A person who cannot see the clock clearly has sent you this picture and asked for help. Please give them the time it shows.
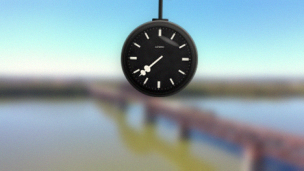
7:38
